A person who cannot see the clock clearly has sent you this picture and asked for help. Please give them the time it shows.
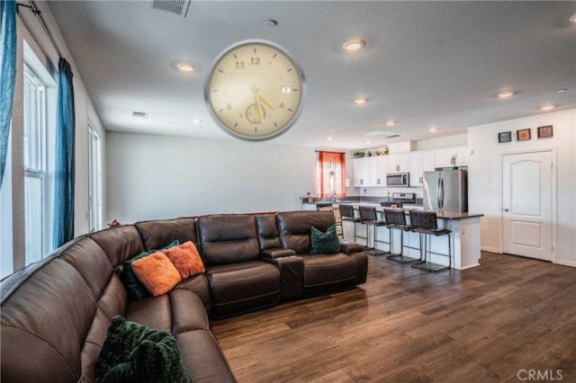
4:28
